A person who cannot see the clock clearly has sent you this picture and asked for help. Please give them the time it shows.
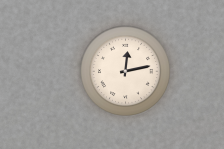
12:13
